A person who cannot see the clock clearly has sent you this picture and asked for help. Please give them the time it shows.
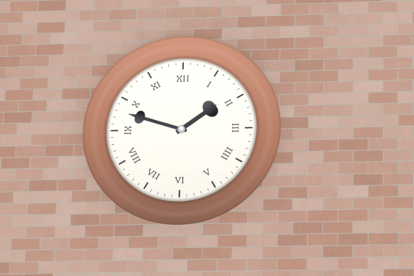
1:48
